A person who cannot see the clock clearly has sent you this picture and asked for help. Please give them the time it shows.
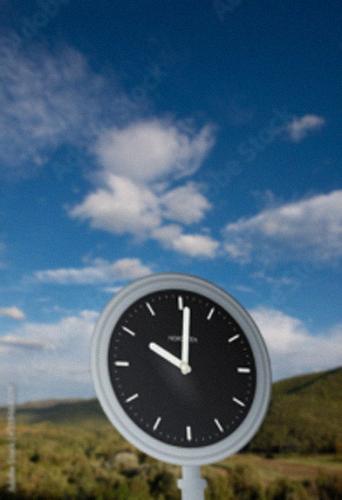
10:01
